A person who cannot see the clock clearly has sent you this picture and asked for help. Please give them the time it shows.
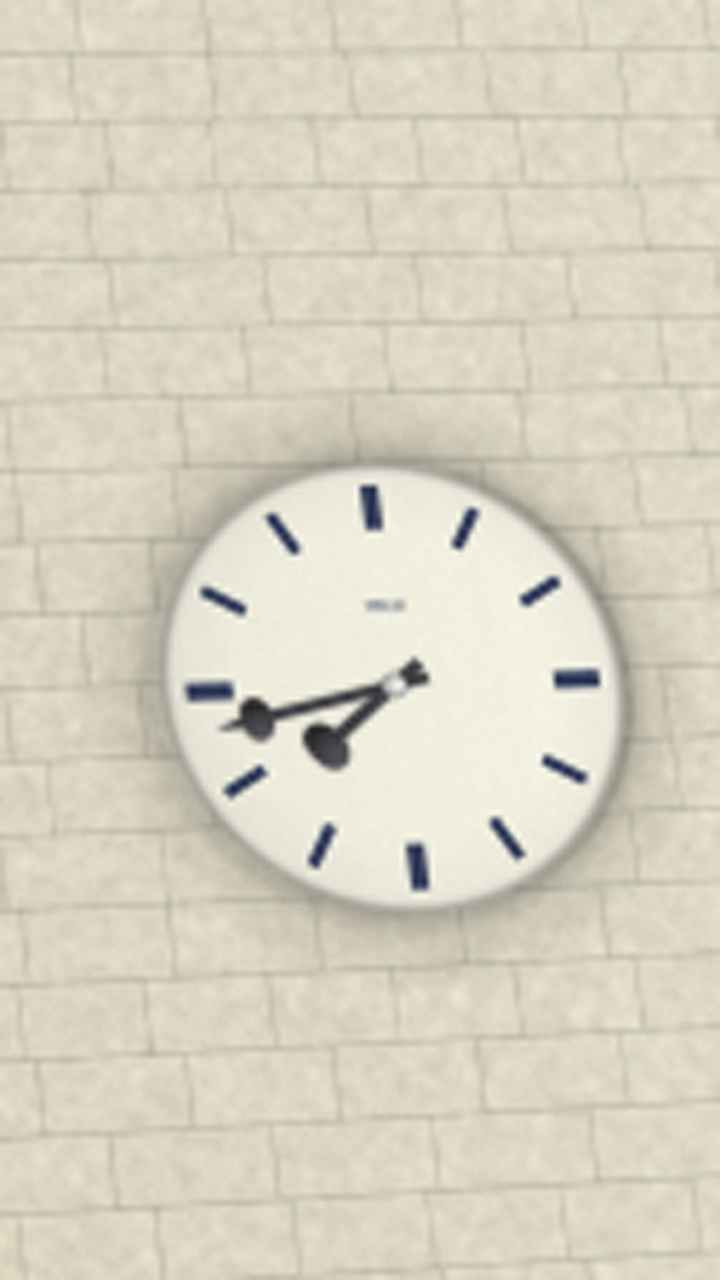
7:43
